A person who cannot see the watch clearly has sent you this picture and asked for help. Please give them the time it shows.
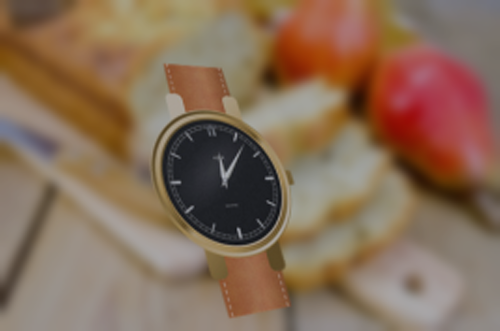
12:07
